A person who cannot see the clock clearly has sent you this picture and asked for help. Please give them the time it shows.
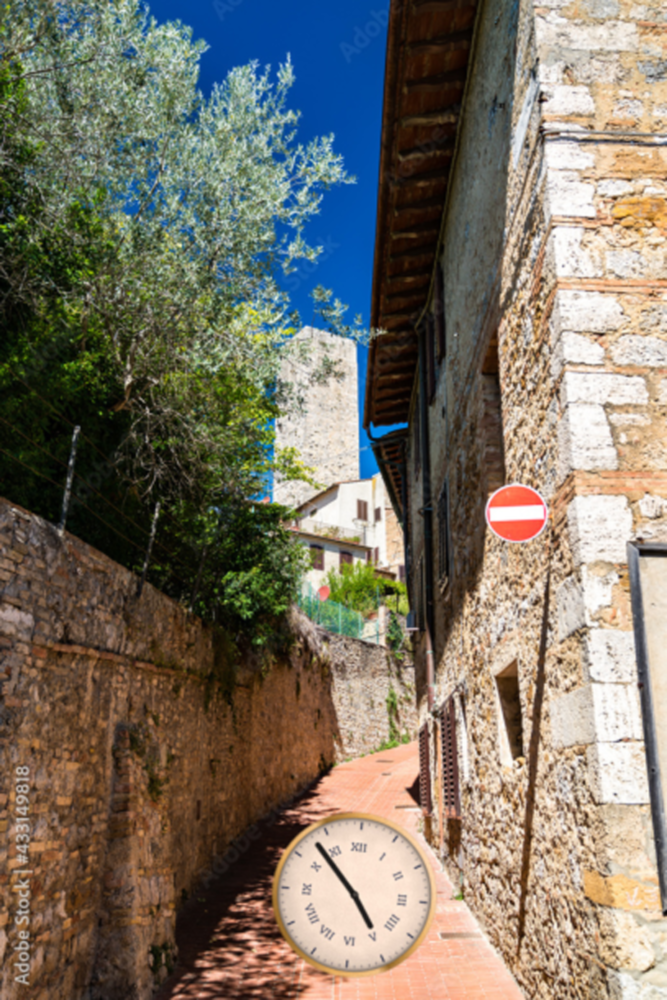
4:53
